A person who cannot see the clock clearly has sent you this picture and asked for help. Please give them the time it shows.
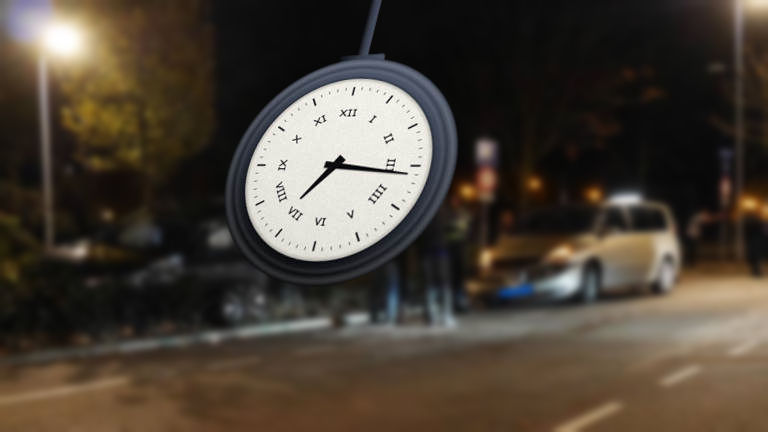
7:16
